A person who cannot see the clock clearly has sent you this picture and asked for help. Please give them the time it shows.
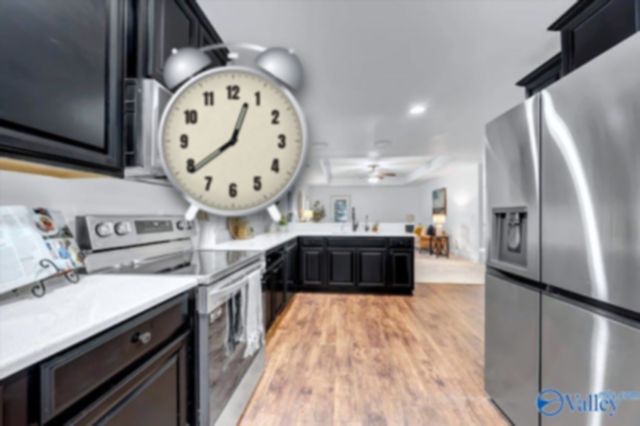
12:39
